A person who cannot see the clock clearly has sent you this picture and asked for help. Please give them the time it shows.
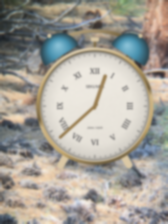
12:38
